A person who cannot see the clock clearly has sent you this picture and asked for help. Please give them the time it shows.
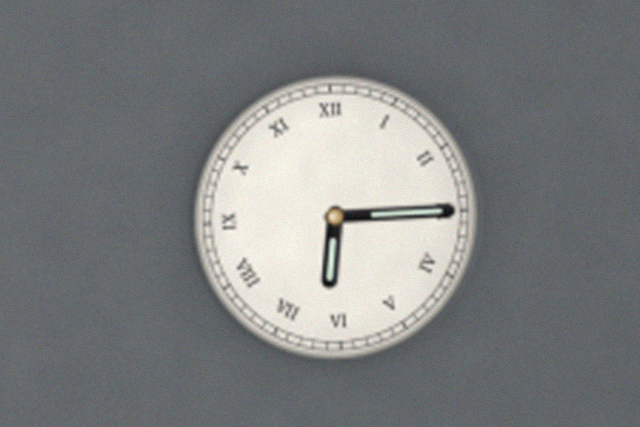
6:15
